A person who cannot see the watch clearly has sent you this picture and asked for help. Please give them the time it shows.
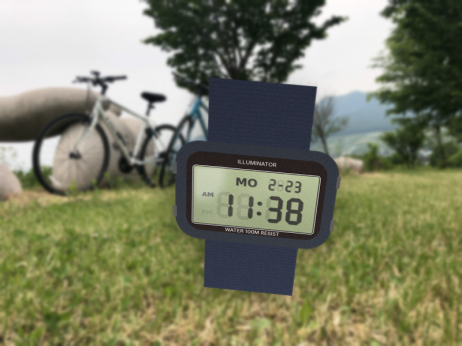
11:38
